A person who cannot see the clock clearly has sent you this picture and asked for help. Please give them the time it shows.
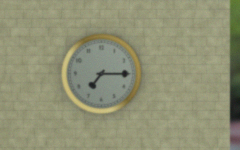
7:15
